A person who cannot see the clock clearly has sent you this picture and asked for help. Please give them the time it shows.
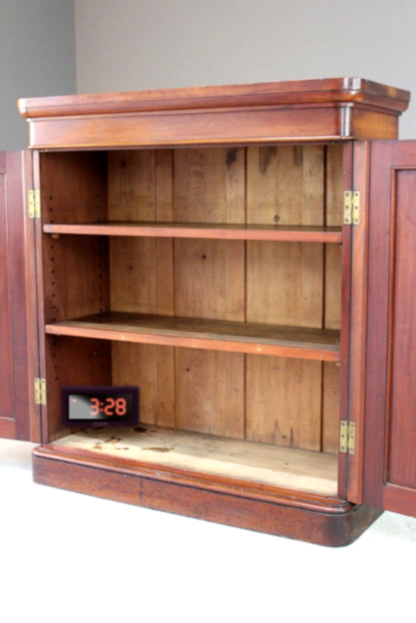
3:28
